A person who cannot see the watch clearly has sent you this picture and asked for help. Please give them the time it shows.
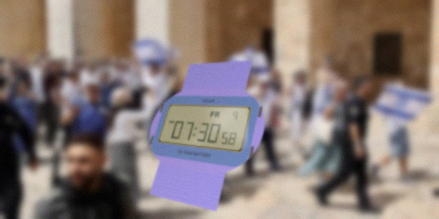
7:30:58
